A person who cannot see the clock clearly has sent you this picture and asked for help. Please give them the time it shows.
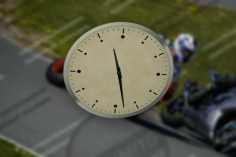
11:28
